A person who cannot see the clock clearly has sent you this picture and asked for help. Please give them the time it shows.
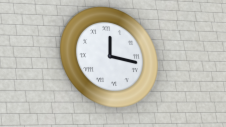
12:17
